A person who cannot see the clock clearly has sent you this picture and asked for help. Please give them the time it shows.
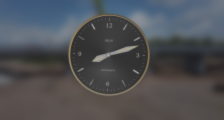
8:12
